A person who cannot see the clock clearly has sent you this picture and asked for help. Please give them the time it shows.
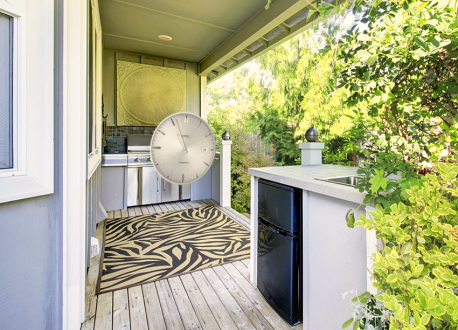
10:56
